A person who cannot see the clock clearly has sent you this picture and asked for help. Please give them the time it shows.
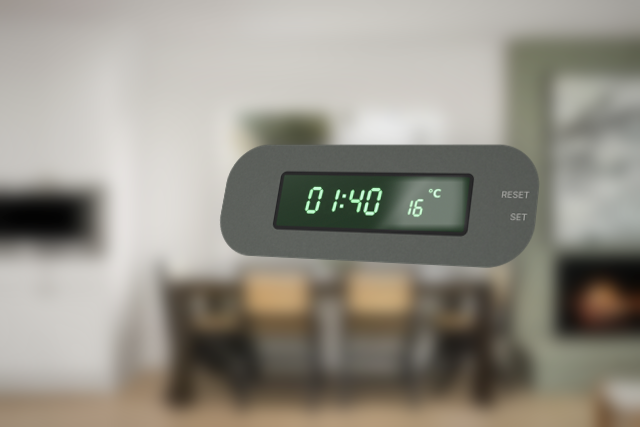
1:40
